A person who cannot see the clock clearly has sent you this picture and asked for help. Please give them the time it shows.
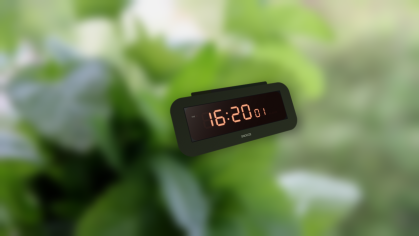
16:20:01
